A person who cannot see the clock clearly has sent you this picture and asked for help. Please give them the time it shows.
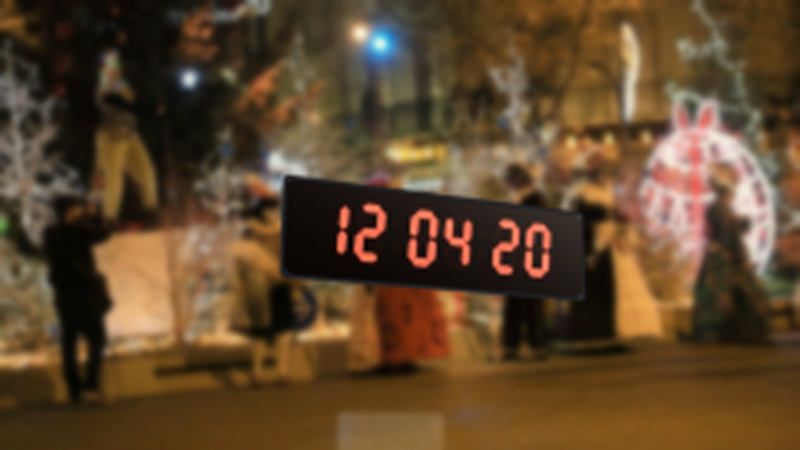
12:04:20
